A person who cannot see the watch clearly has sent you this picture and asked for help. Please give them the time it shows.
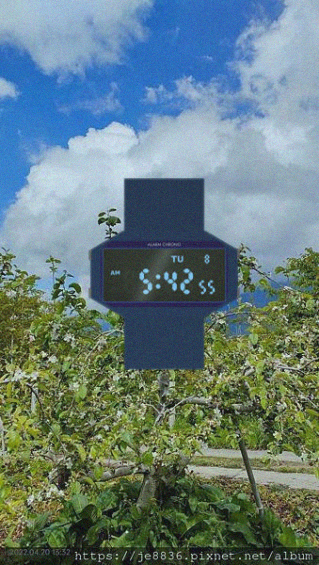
5:42:55
